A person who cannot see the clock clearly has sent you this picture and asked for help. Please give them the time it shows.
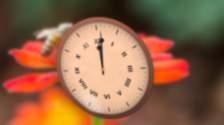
12:01
